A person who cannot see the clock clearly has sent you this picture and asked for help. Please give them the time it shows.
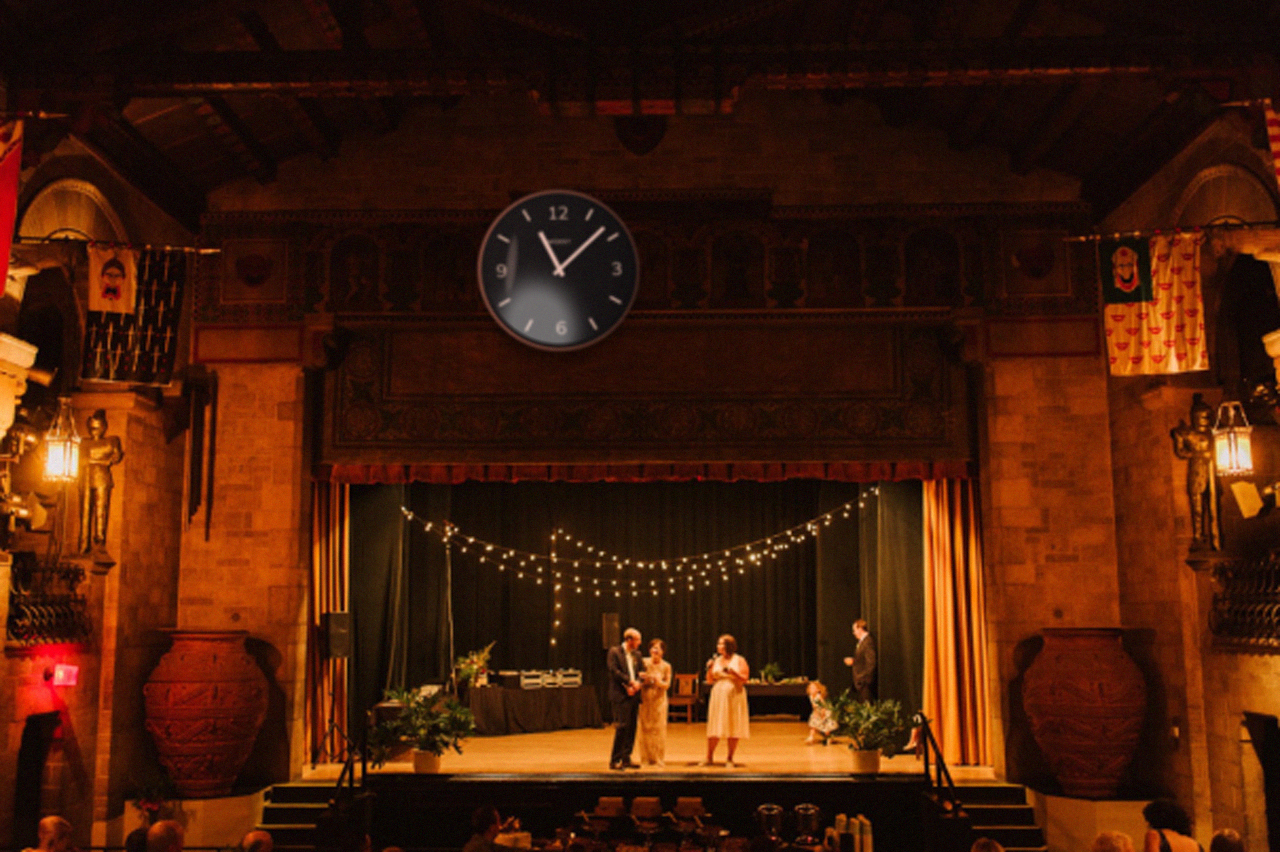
11:08
